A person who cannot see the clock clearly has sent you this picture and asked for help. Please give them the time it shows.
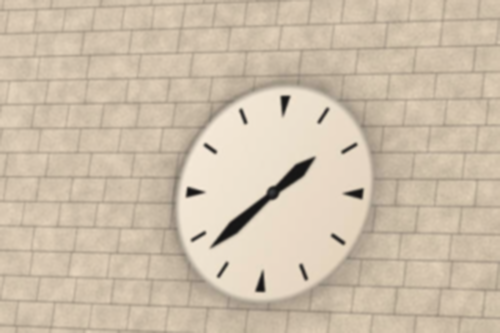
1:38
